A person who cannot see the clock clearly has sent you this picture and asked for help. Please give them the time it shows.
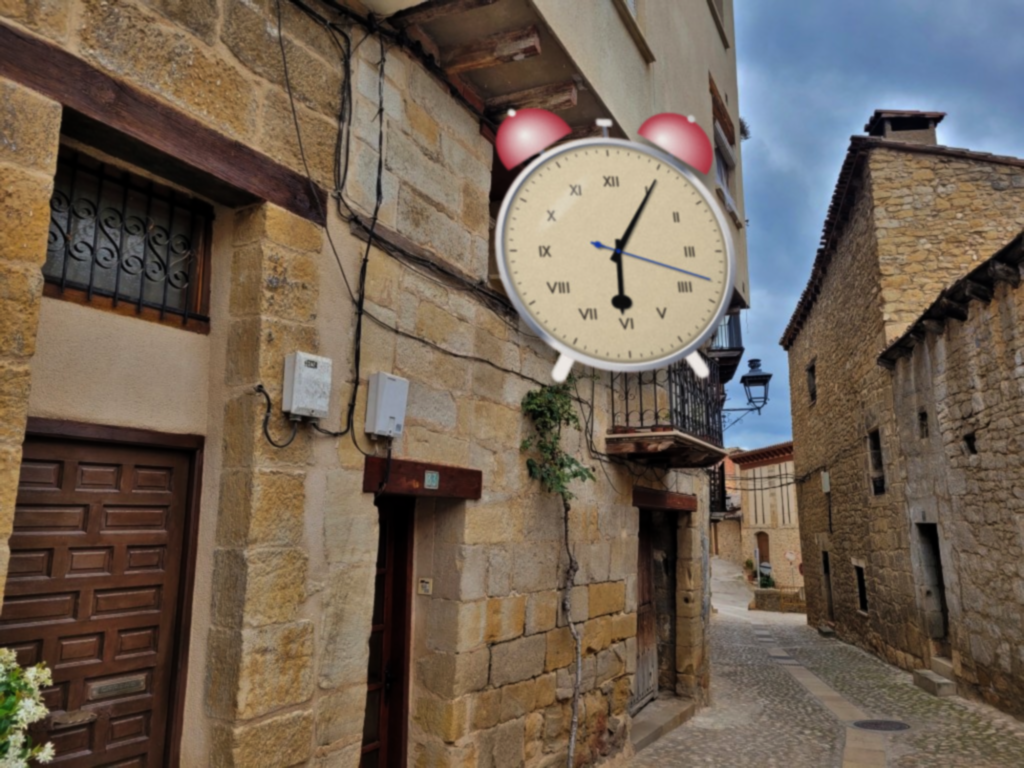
6:05:18
